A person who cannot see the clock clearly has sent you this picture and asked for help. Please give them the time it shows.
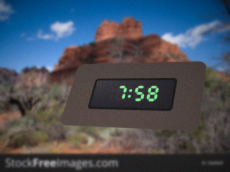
7:58
